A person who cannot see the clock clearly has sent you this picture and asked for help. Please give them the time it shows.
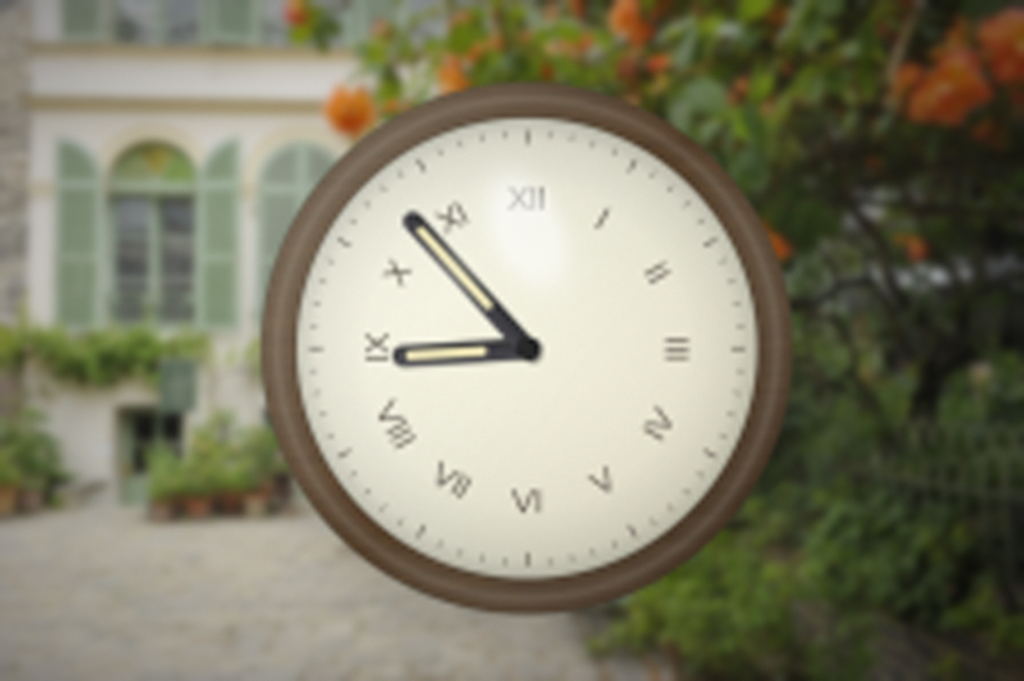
8:53
